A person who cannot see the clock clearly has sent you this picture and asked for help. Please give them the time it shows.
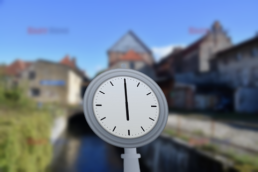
6:00
